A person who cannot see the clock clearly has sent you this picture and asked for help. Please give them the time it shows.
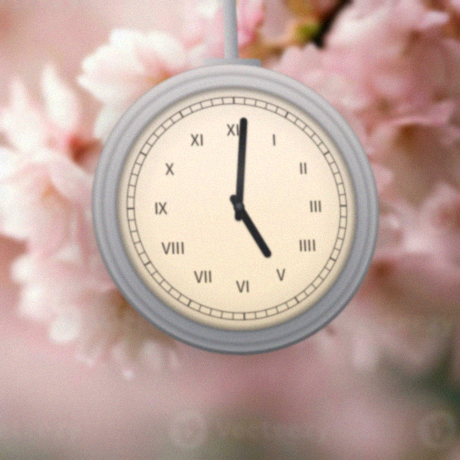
5:01
